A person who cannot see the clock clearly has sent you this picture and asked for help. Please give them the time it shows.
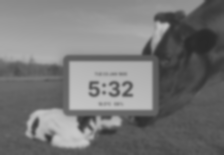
5:32
